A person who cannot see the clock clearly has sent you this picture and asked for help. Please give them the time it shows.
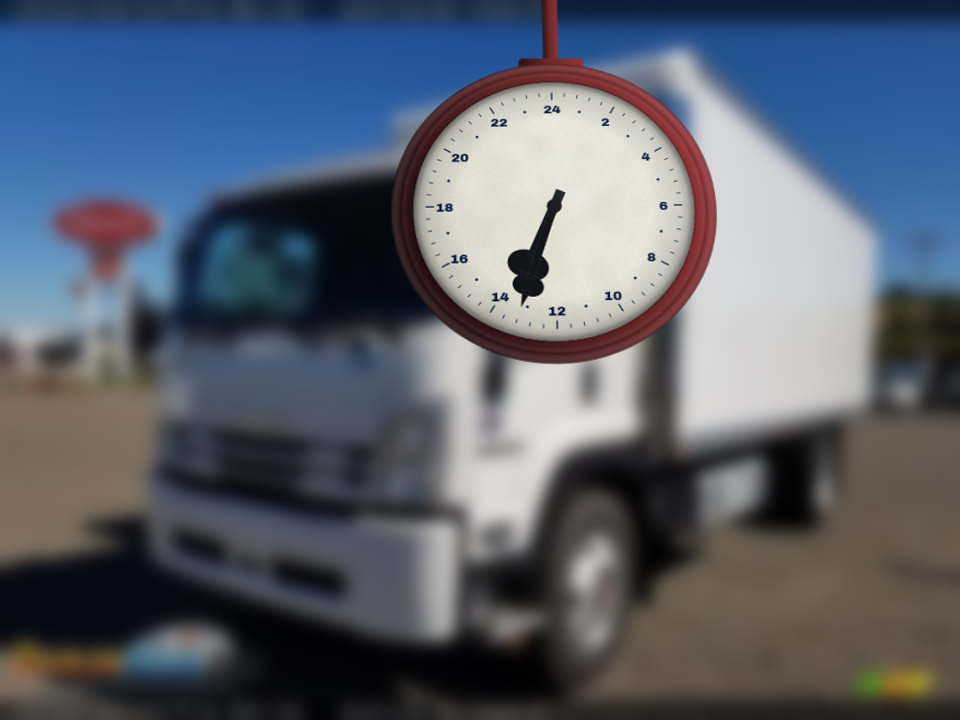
13:33
